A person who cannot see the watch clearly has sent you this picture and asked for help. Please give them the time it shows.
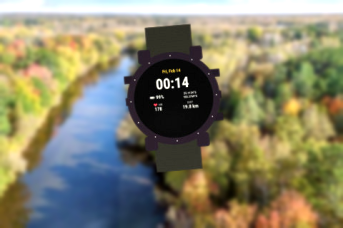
0:14
